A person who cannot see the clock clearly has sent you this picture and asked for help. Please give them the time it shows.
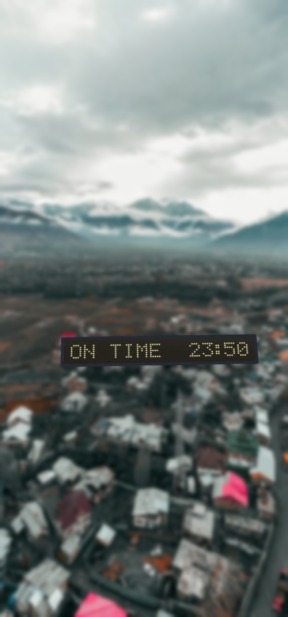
23:50
